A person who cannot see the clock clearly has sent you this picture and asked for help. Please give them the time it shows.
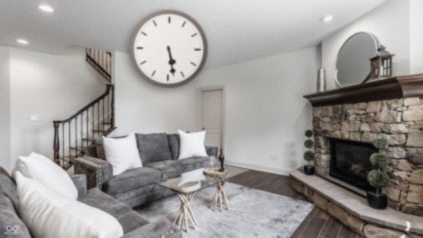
5:28
